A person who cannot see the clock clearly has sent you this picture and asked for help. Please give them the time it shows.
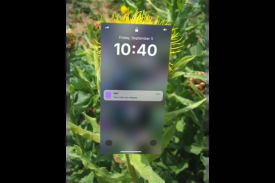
10:40
